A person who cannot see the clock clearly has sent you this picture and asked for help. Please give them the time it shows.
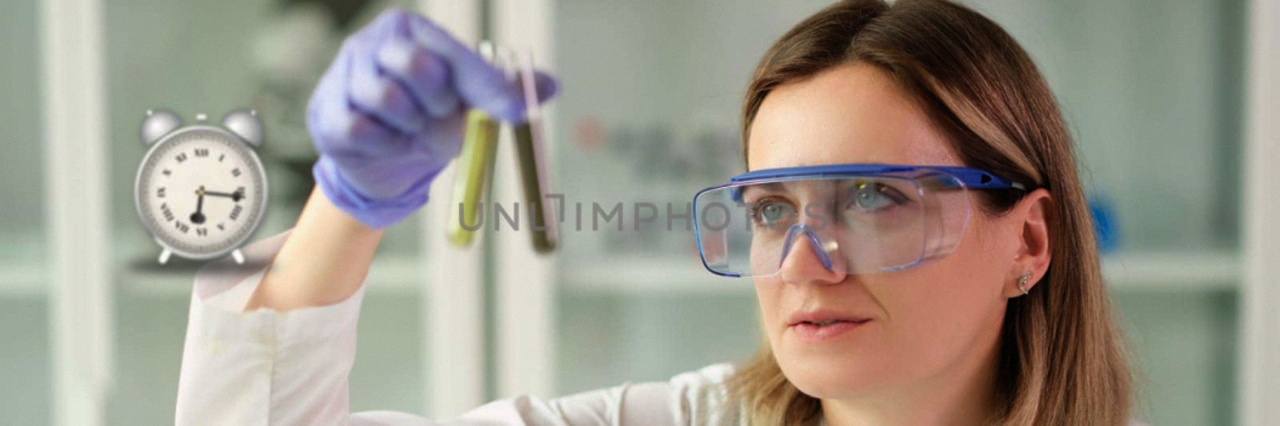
6:16
